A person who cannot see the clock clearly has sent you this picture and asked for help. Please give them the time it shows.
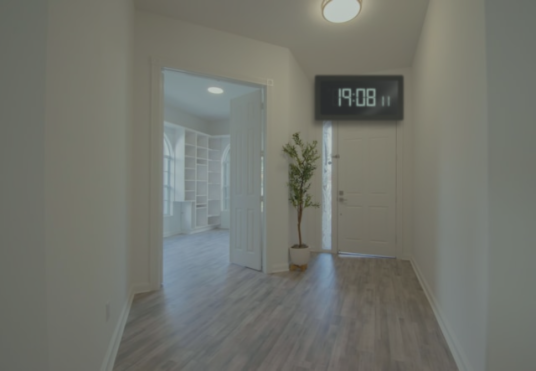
19:08
